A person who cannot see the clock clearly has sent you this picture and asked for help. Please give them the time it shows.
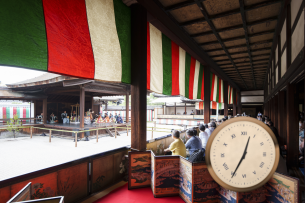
12:35
